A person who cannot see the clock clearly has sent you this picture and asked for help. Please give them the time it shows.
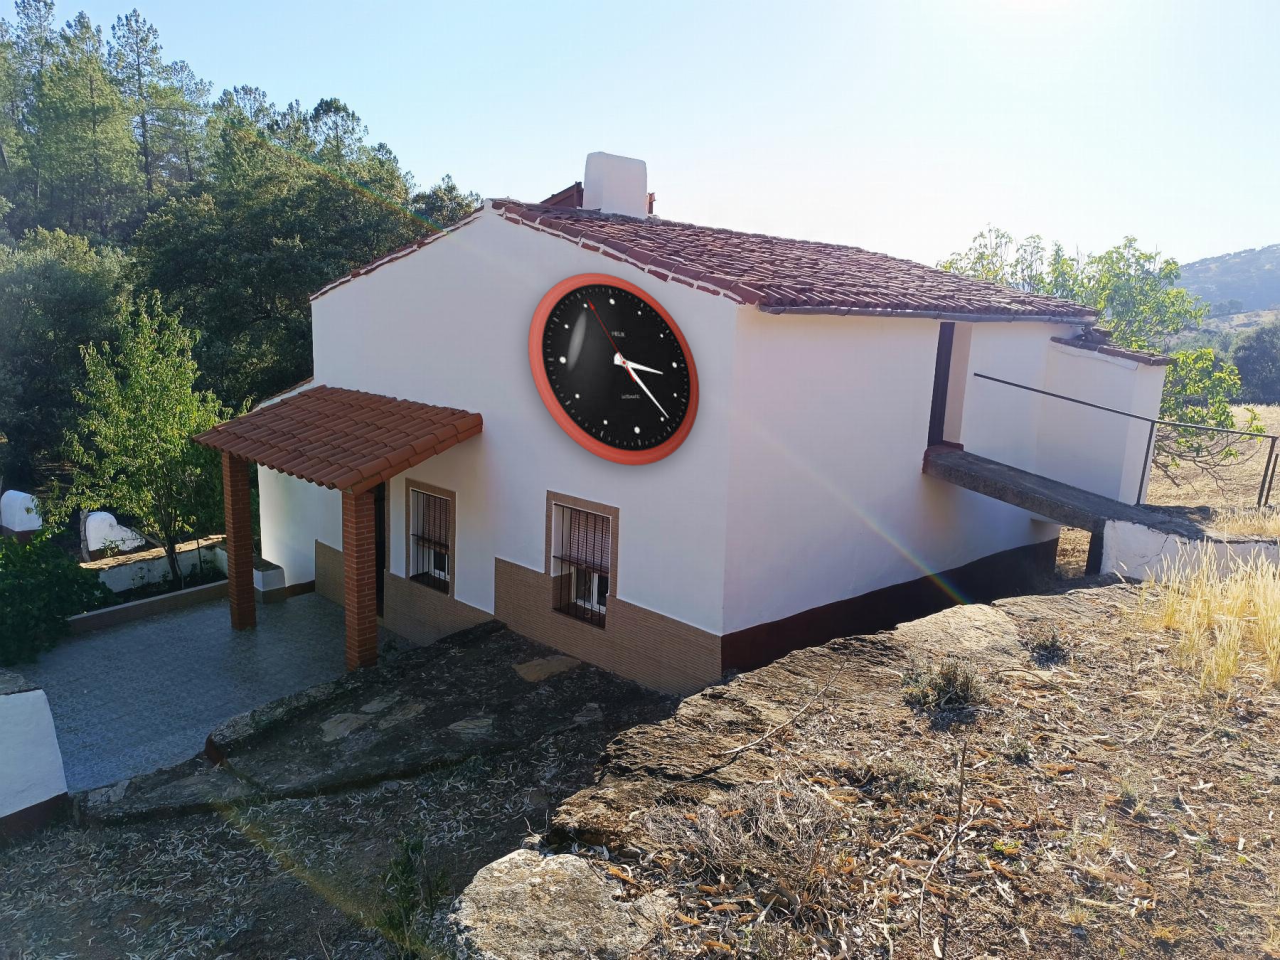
3:23:56
